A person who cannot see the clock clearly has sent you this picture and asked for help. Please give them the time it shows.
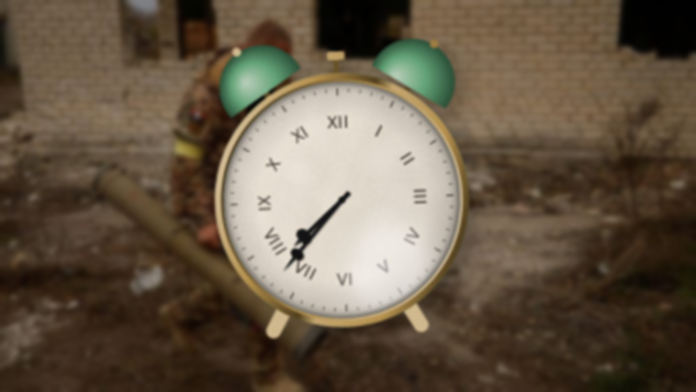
7:37
